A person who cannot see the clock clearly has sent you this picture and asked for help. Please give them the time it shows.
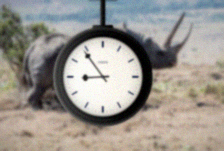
8:54
